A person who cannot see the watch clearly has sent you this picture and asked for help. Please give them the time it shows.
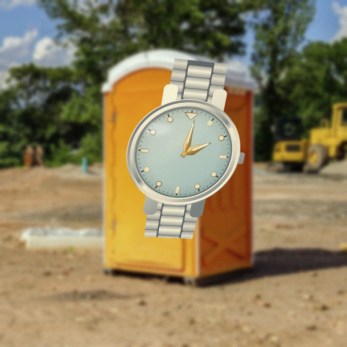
2:01
